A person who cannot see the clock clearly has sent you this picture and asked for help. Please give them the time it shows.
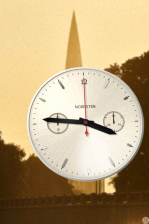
3:46
